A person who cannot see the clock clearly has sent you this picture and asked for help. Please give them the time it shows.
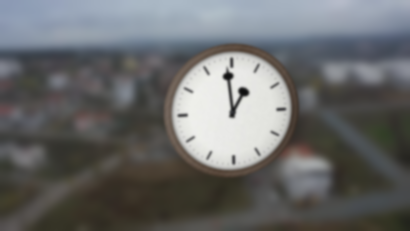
12:59
